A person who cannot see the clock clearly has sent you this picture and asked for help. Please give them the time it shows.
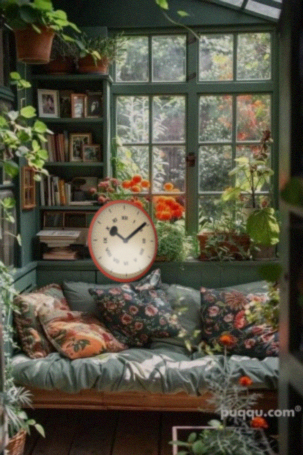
10:09
